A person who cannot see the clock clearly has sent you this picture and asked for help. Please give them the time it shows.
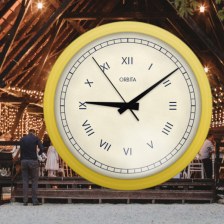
9:08:54
